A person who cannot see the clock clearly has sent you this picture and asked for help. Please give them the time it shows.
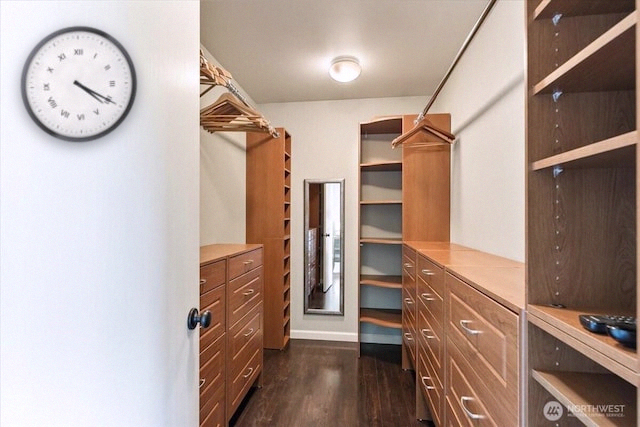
4:20
